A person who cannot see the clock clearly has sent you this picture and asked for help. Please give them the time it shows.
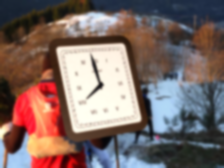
7:59
